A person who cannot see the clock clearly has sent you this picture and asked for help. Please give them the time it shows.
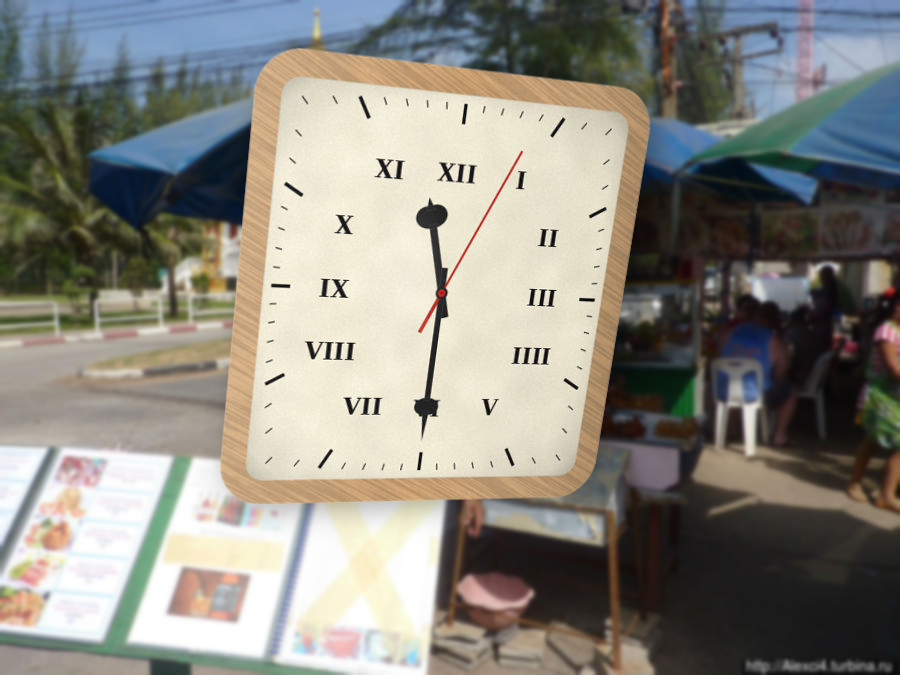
11:30:04
